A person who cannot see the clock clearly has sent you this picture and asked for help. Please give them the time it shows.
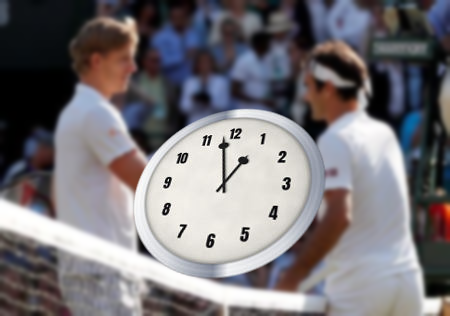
12:58
